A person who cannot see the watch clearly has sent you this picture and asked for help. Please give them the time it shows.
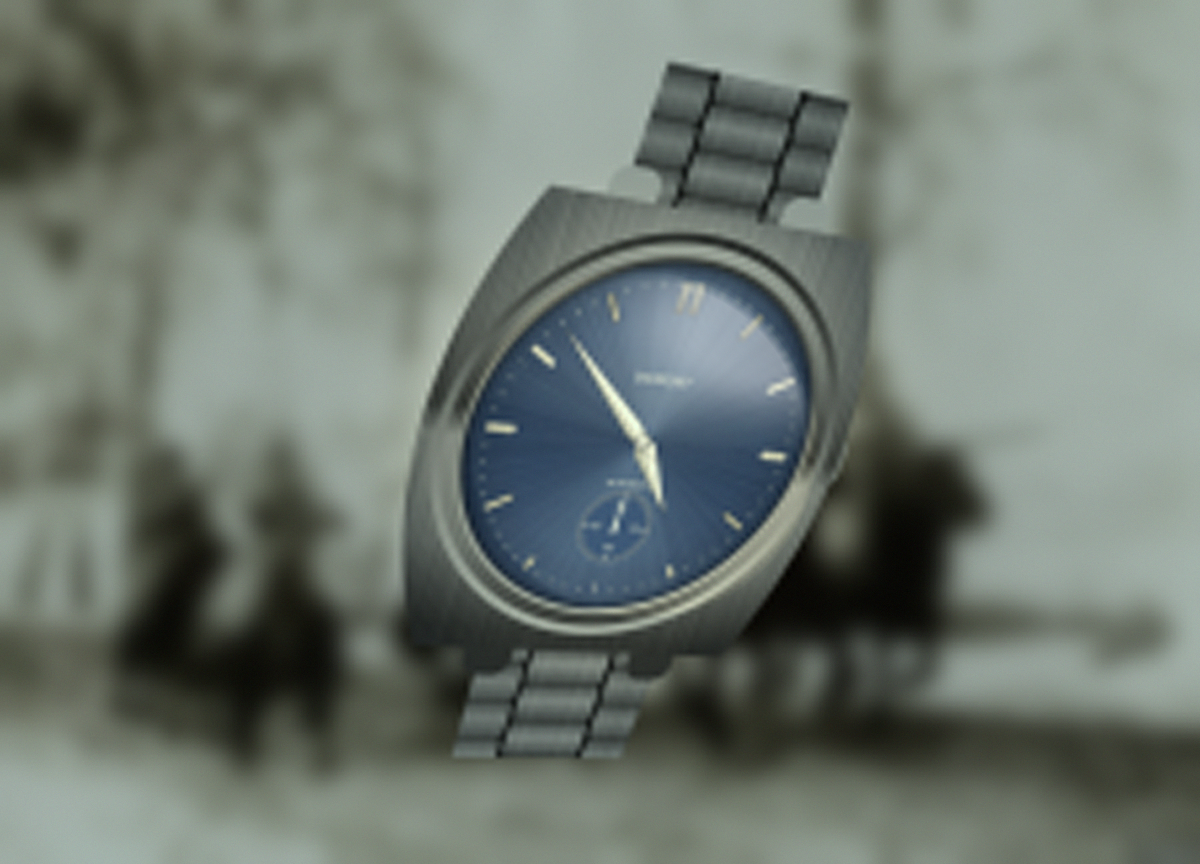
4:52
